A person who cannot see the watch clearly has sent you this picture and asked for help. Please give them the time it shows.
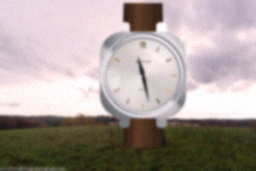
11:28
